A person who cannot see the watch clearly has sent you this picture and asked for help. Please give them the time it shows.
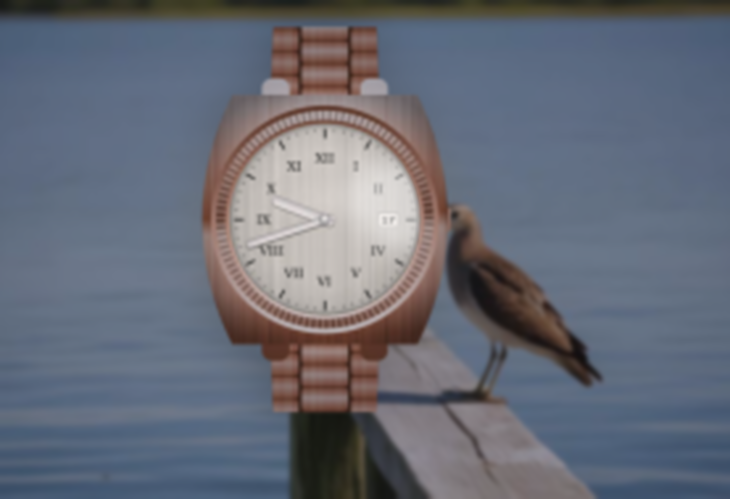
9:42
